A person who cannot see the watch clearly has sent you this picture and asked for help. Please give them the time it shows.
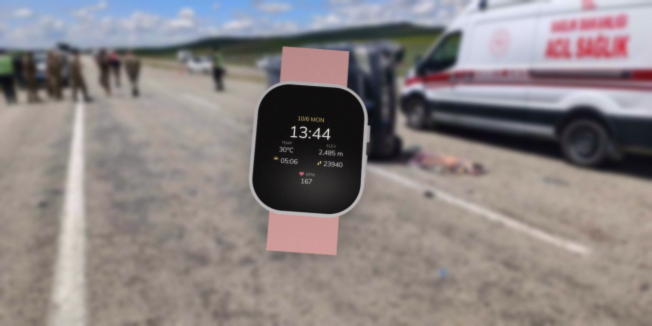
13:44
